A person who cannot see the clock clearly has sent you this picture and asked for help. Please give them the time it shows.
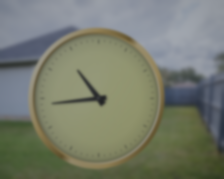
10:44
